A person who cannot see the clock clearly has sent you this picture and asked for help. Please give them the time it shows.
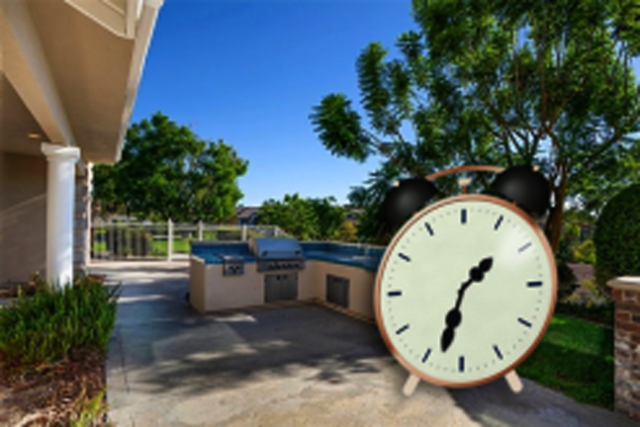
1:33
